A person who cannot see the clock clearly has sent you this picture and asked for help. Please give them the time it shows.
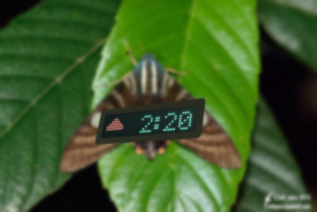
2:20
